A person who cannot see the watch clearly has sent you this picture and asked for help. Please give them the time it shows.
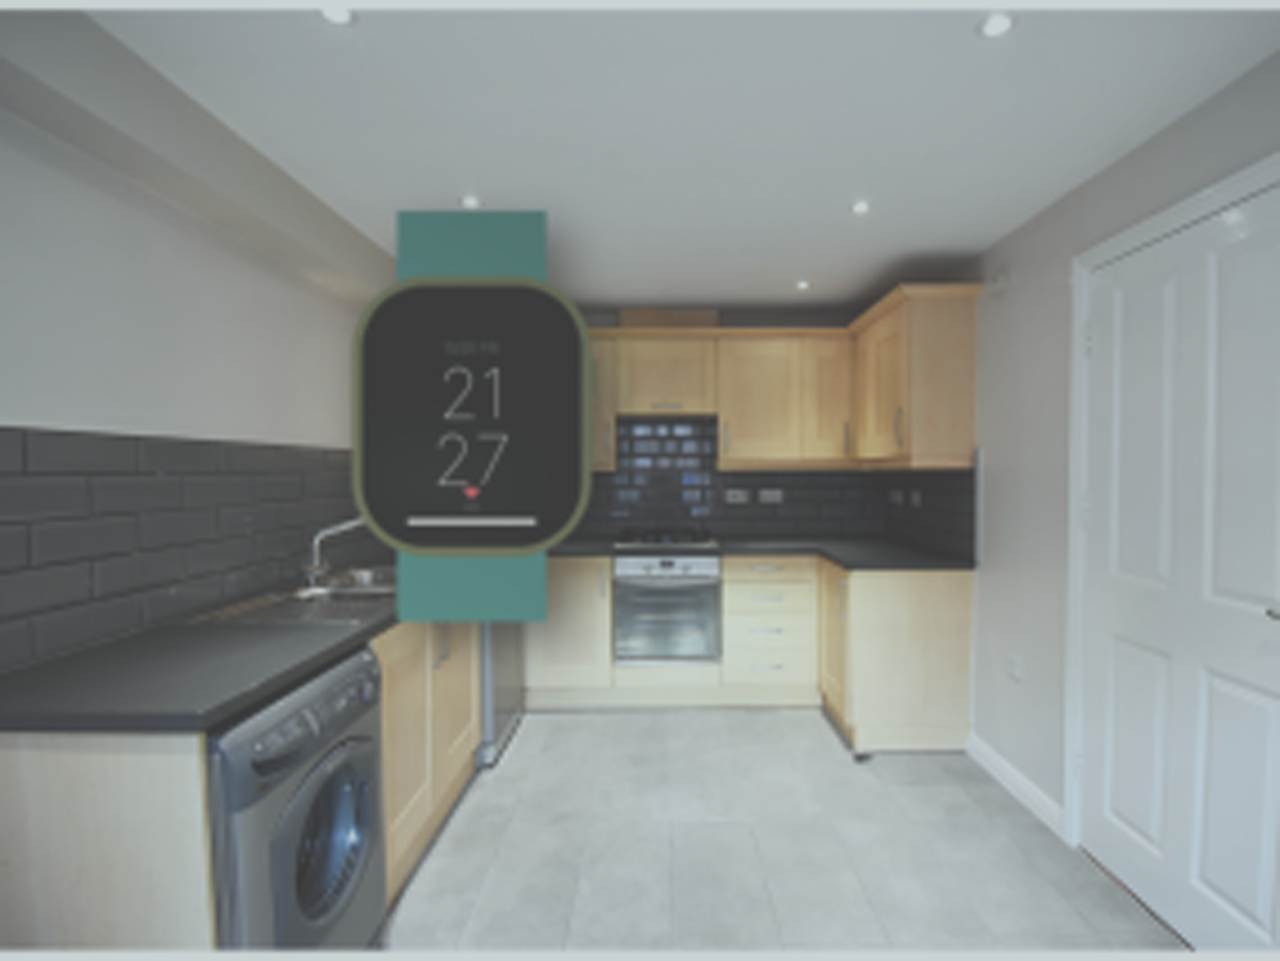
21:27
